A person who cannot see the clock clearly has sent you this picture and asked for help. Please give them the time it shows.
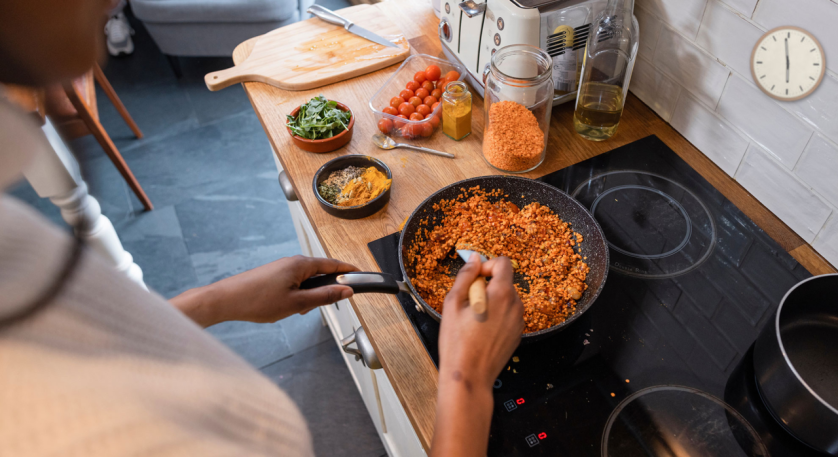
5:59
